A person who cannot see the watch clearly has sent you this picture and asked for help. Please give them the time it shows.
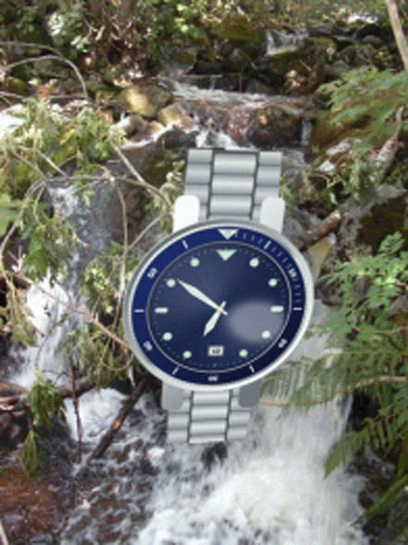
6:51
